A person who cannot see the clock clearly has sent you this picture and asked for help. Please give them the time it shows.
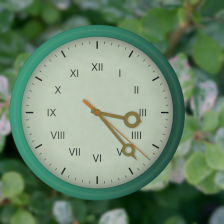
3:23:22
